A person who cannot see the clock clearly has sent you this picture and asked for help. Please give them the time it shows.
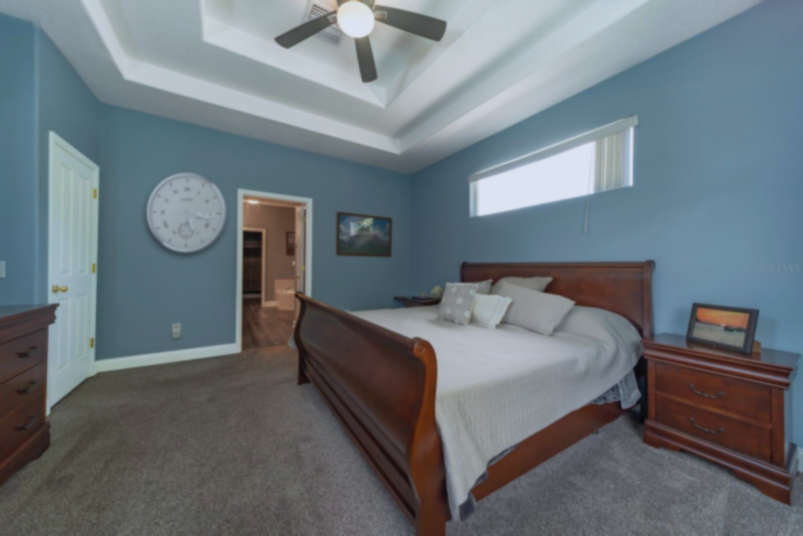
5:17
